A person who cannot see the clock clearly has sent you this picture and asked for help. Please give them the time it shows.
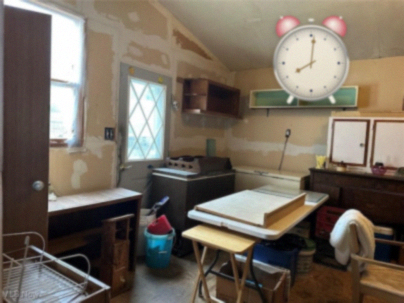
8:01
